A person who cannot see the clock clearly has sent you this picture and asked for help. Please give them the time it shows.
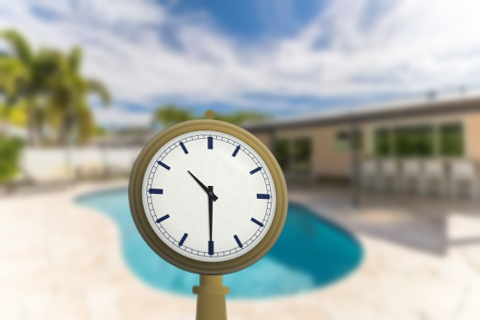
10:30
